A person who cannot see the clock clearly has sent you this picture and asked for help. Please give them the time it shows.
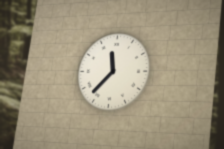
11:37
